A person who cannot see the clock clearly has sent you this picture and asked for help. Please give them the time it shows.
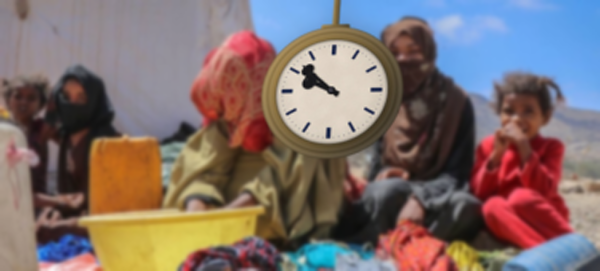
9:52
